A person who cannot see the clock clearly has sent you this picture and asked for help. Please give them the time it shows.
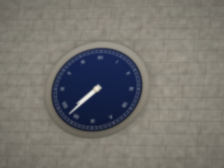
7:37
